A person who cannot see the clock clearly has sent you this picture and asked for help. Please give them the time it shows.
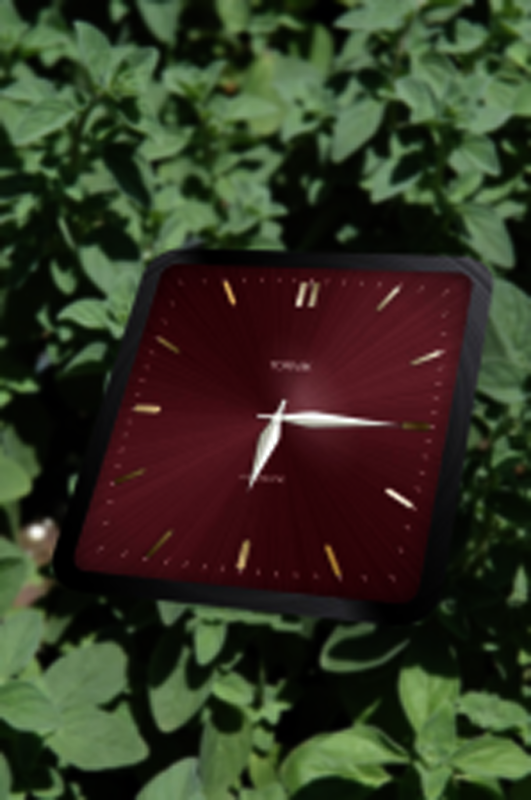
6:15
